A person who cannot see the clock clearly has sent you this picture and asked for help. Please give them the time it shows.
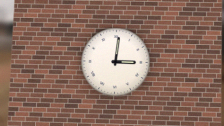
3:01
